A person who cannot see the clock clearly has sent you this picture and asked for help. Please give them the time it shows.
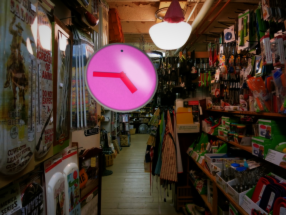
4:45
